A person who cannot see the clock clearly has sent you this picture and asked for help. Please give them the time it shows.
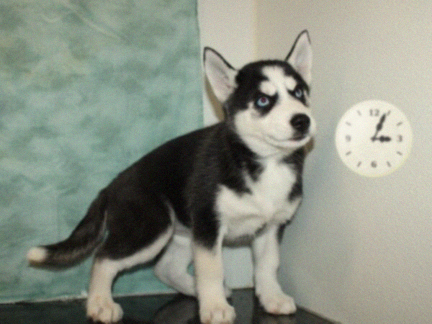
3:04
